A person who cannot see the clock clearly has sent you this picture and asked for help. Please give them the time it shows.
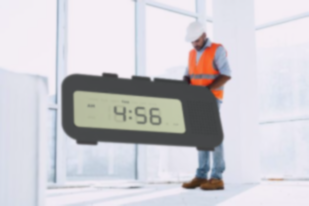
4:56
